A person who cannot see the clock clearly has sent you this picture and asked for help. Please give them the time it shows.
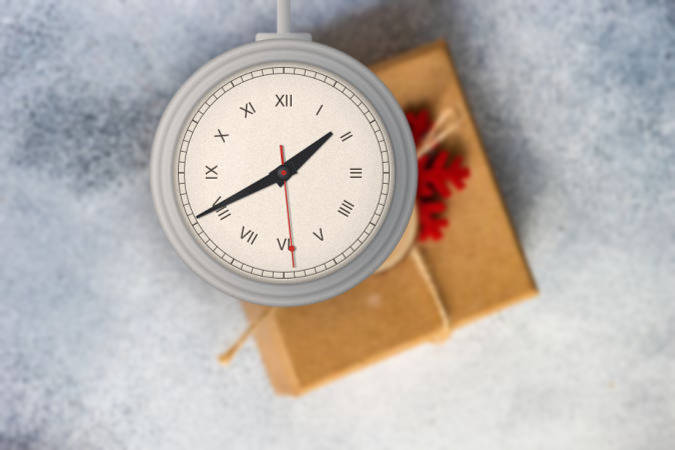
1:40:29
